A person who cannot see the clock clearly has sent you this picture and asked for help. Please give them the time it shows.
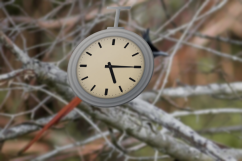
5:15
